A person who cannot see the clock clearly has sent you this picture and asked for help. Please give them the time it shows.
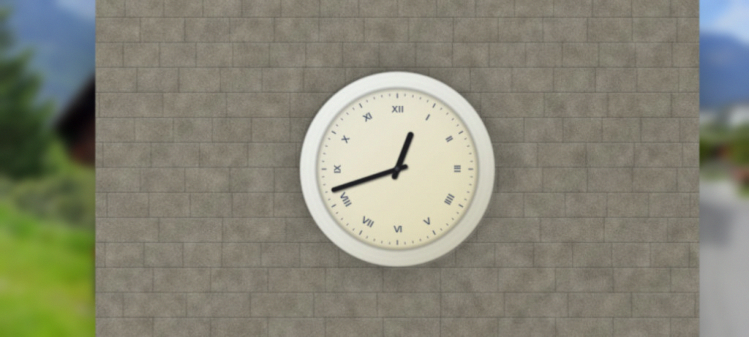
12:42
